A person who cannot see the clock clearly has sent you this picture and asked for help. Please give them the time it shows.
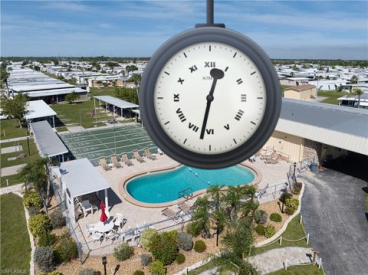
12:32
